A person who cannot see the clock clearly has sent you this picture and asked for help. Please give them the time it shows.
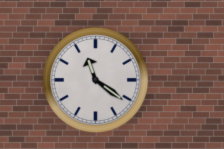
11:21
